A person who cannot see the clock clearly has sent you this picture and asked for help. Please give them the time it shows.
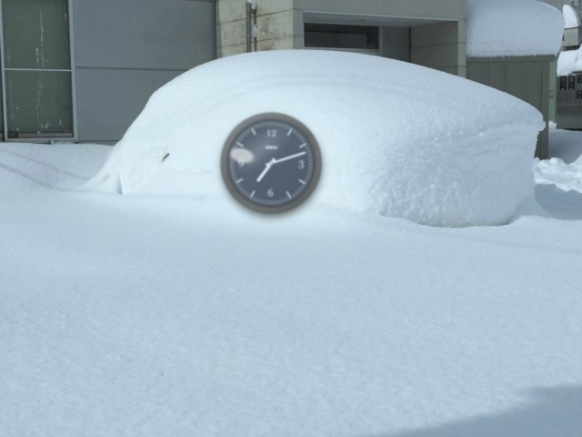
7:12
